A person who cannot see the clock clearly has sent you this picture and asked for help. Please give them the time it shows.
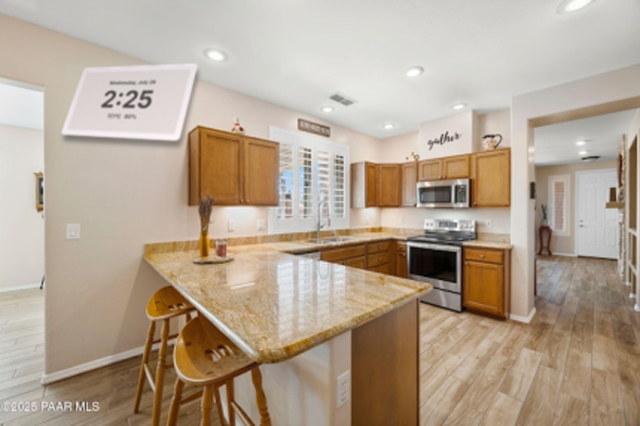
2:25
